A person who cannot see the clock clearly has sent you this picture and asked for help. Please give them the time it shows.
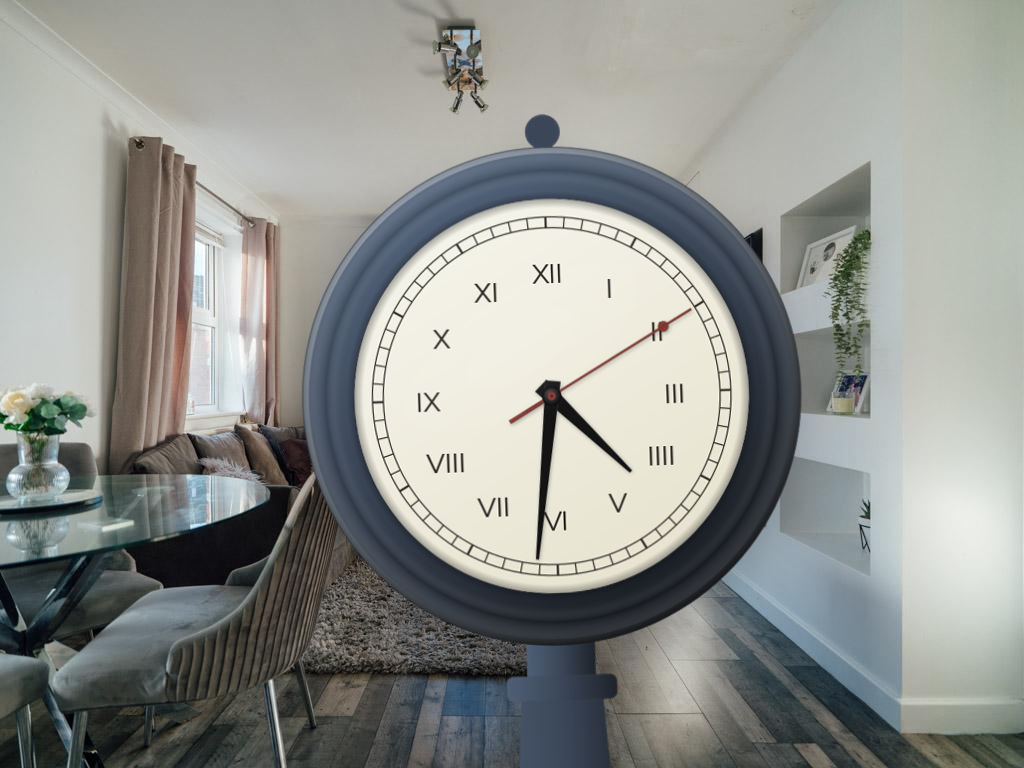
4:31:10
